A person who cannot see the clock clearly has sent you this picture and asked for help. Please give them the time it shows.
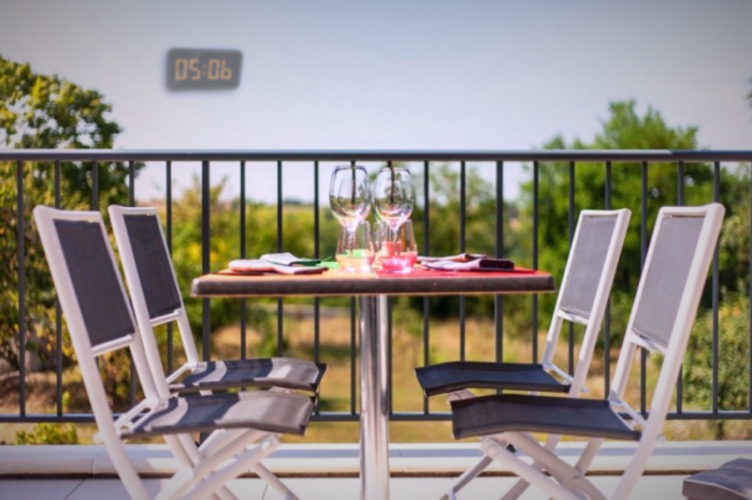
5:06
